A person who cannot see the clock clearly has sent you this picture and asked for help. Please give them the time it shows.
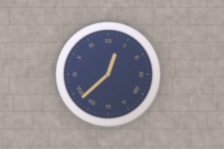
12:38
